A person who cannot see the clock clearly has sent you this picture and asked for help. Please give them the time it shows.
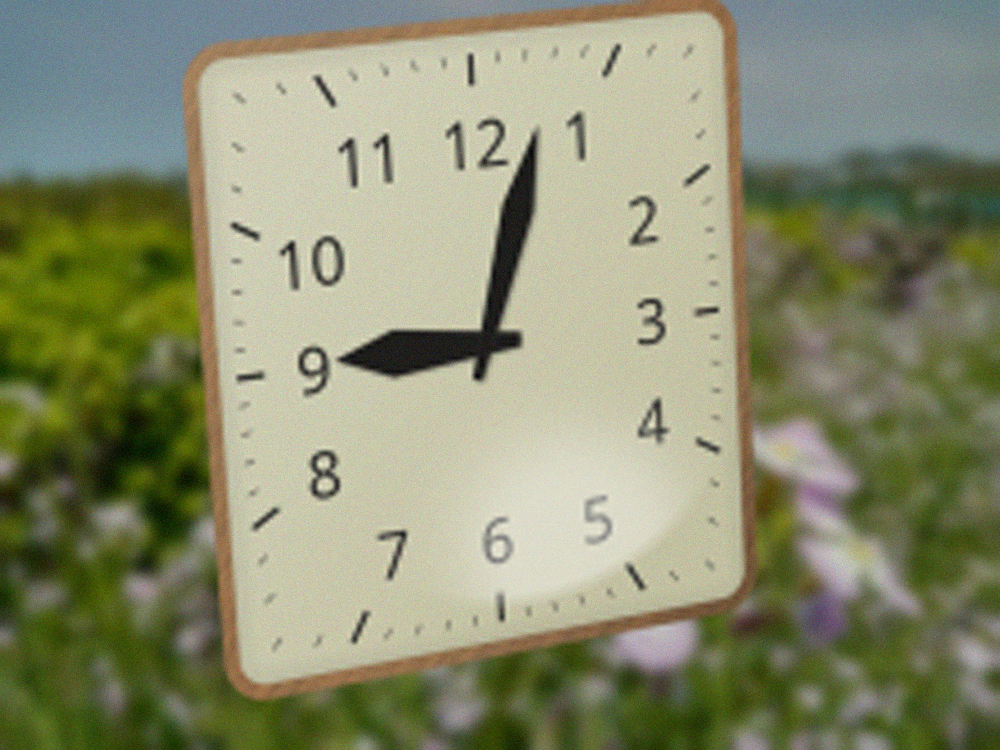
9:03
